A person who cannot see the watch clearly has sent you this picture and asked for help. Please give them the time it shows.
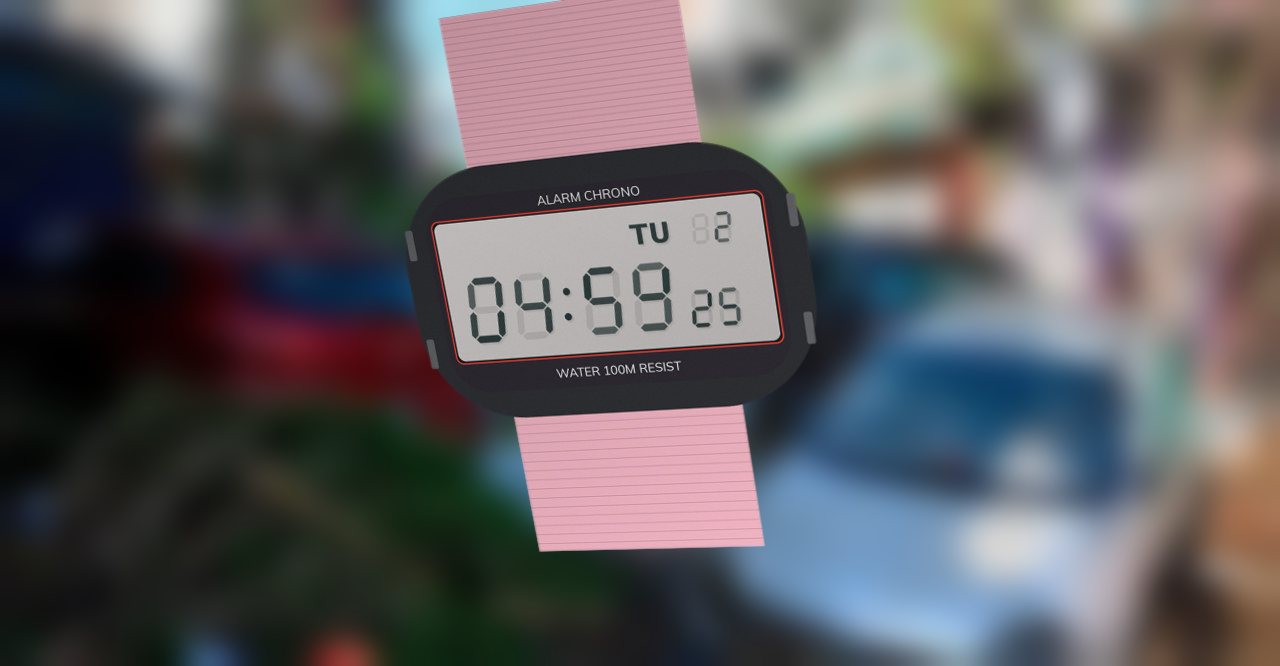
4:59:25
